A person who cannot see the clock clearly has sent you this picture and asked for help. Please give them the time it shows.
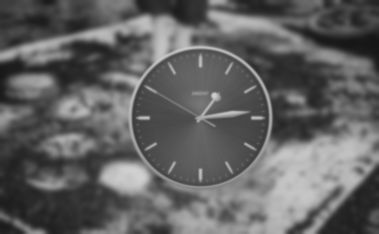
1:13:50
